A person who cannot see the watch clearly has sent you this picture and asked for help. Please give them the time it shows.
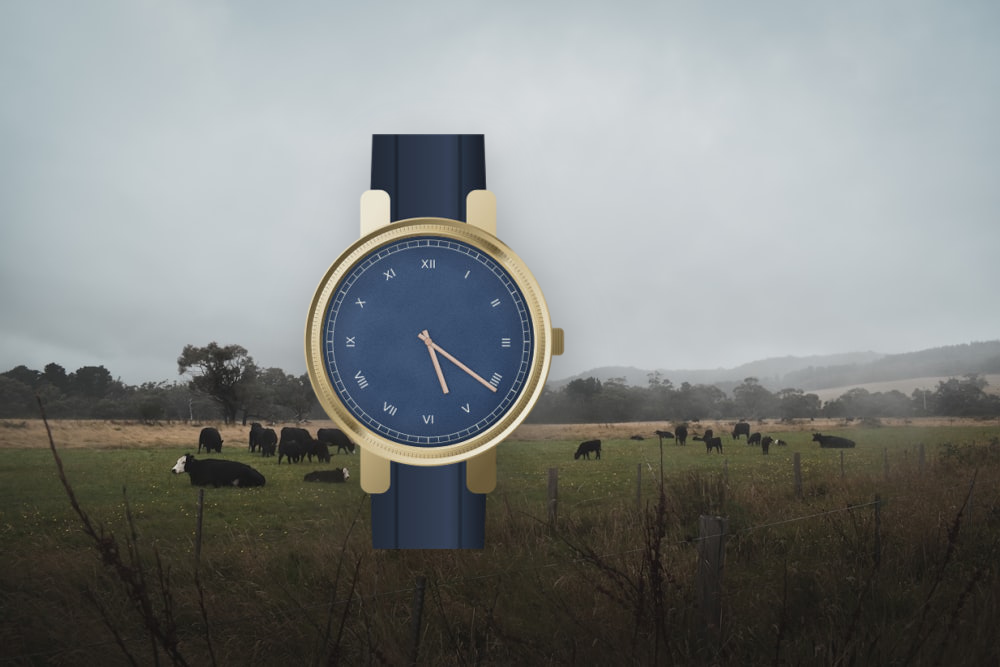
5:21
